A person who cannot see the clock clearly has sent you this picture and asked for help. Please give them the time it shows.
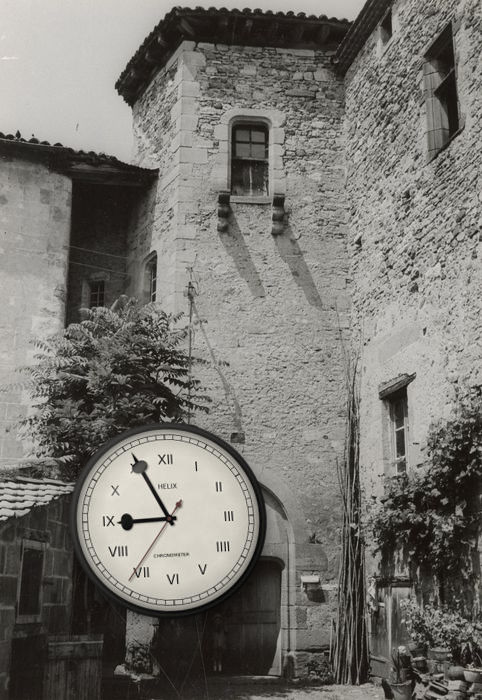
8:55:36
